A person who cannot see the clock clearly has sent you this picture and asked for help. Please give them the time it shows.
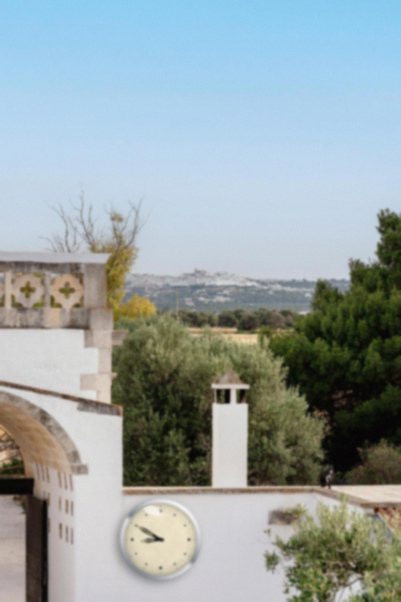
8:50
